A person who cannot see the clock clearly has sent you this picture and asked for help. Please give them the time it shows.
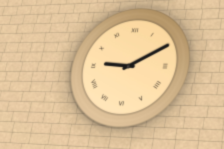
9:10
